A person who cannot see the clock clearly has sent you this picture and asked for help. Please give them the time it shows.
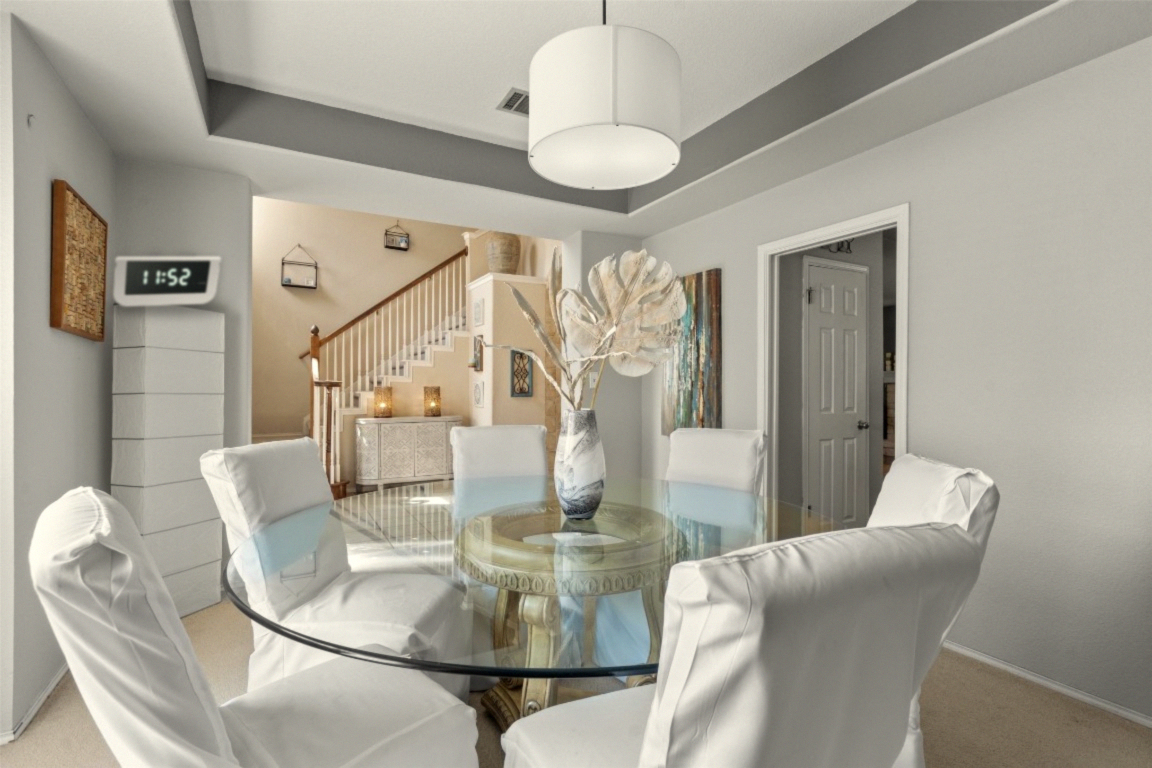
11:52
